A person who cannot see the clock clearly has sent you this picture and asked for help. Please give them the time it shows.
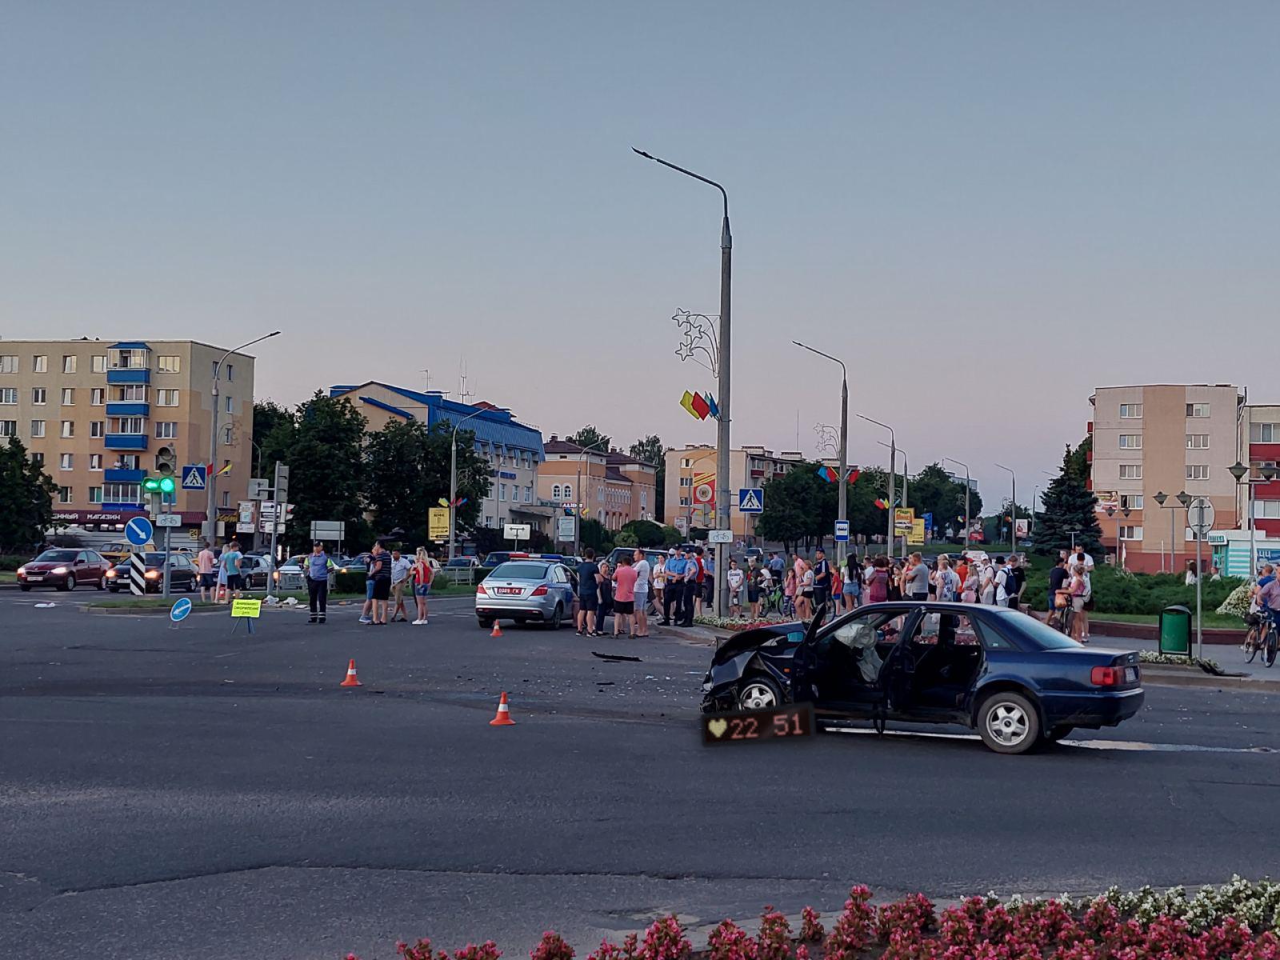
22:51
